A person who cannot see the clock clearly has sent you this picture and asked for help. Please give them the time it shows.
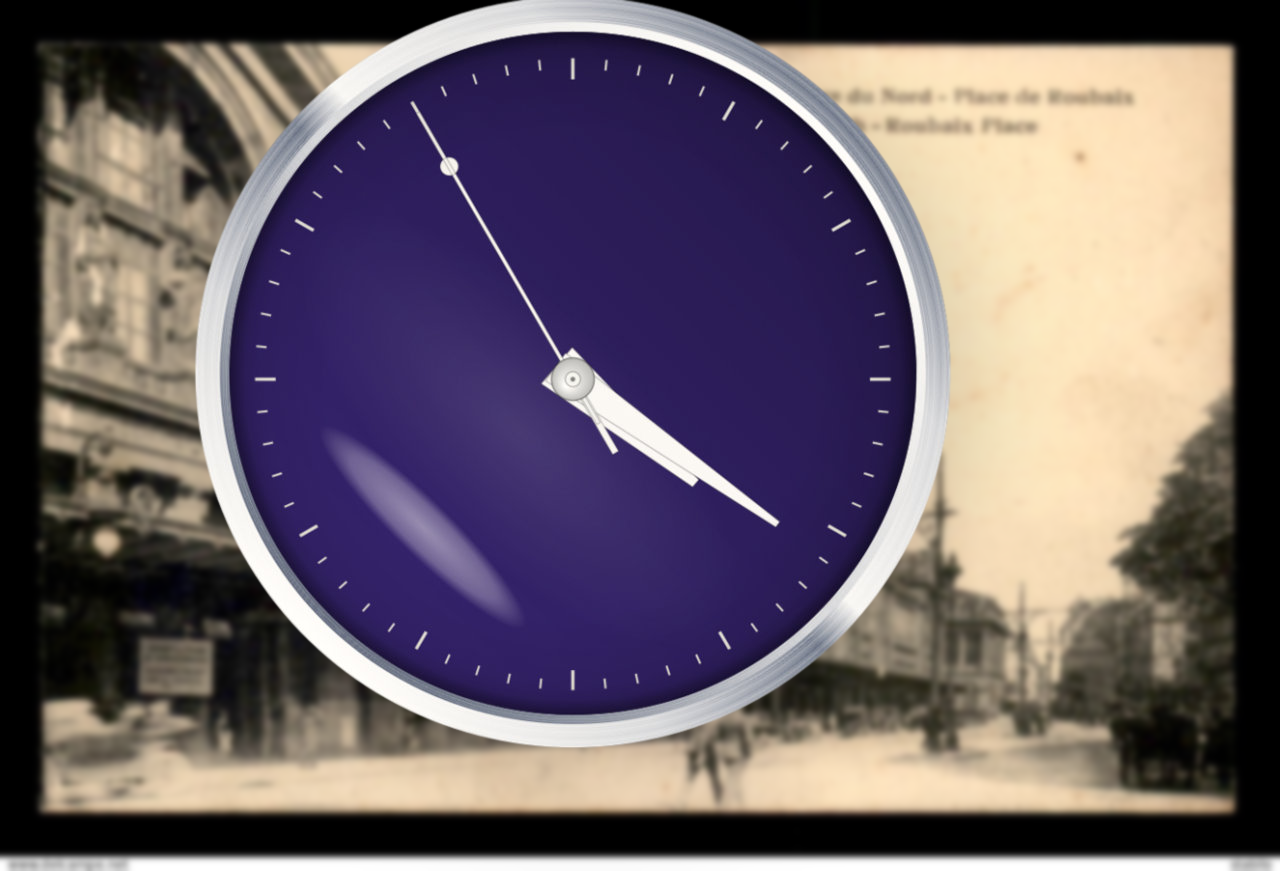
4:20:55
